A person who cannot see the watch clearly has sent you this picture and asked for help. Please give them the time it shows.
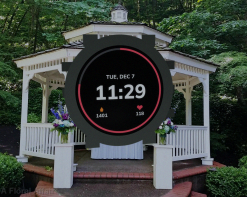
11:29
